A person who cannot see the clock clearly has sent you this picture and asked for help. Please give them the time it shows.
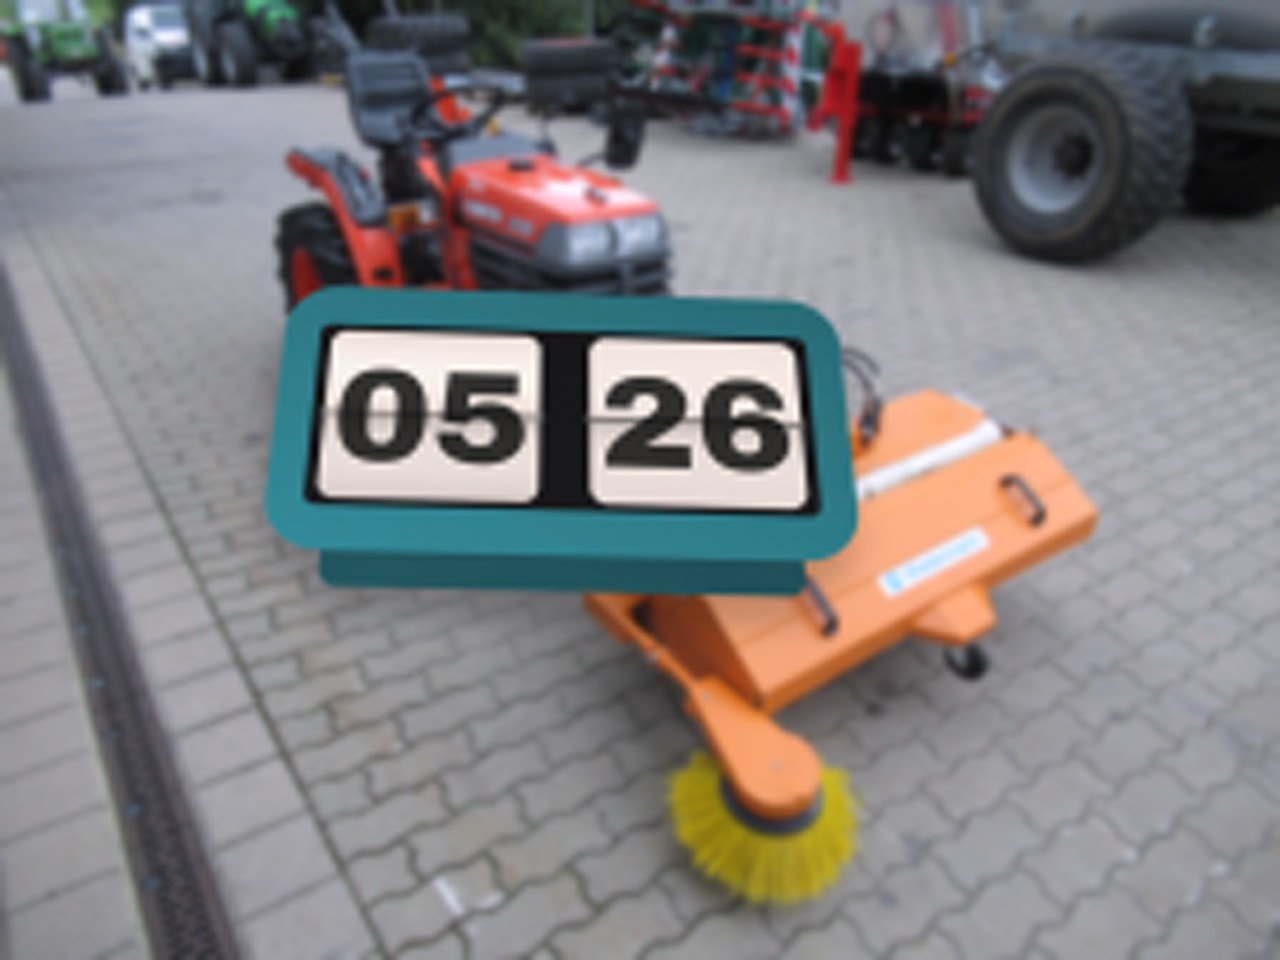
5:26
